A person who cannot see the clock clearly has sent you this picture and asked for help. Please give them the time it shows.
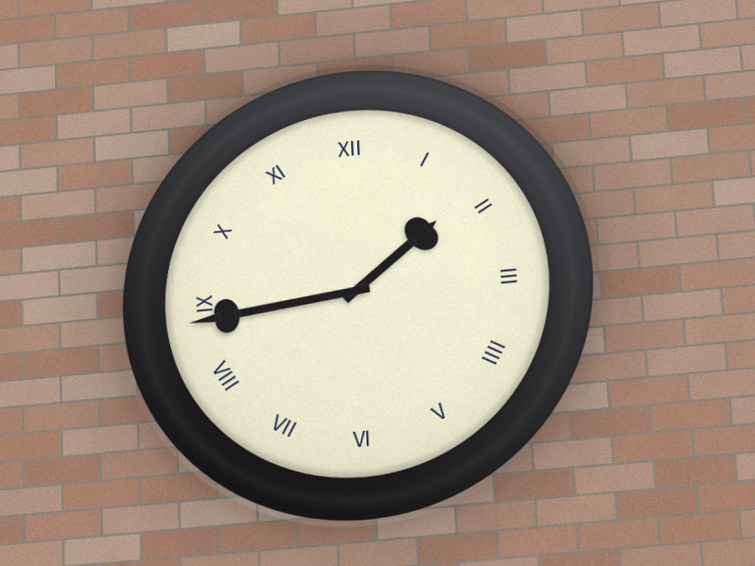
1:44
